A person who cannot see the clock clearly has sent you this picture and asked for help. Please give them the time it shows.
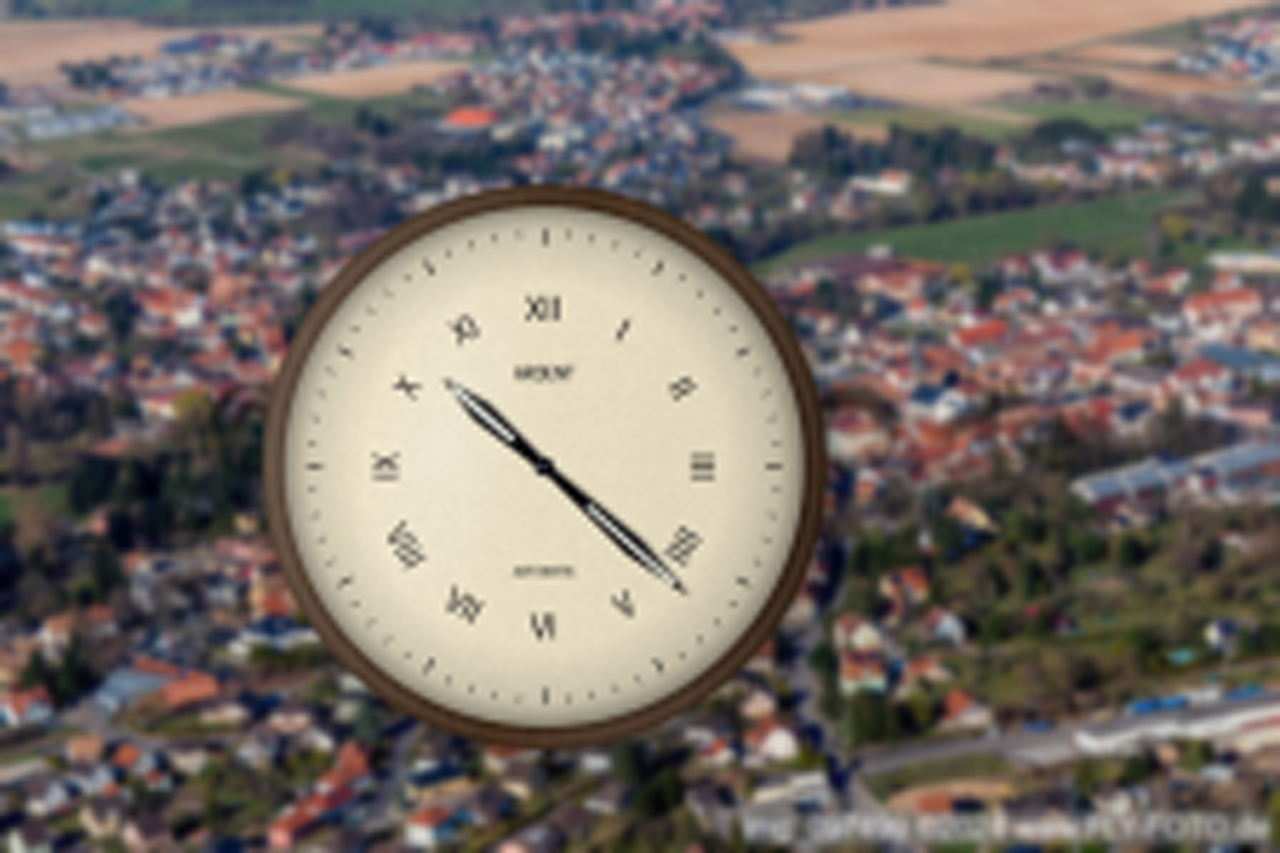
10:22
